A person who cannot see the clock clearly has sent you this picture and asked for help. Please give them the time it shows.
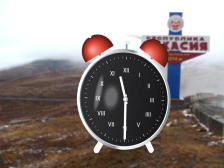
11:30
